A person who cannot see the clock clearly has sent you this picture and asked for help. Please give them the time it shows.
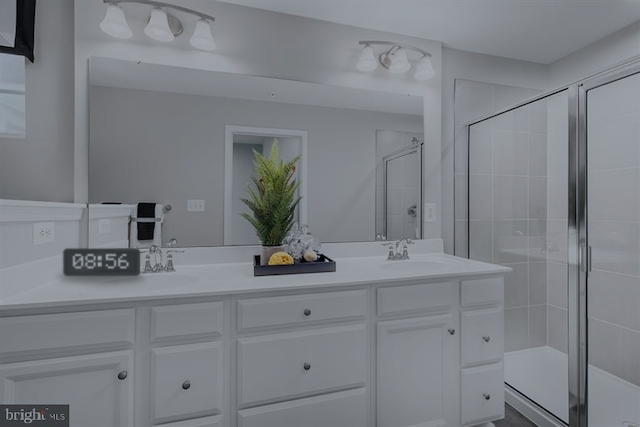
8:56
